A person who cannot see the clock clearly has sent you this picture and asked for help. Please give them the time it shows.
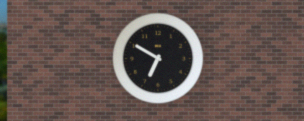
6:50
